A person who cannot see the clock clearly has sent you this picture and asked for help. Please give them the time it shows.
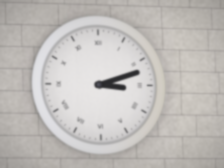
3:12
